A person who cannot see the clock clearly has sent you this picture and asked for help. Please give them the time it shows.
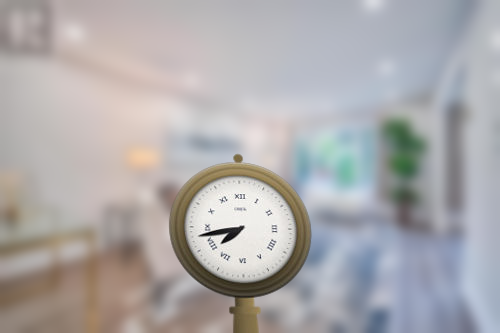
7:43
